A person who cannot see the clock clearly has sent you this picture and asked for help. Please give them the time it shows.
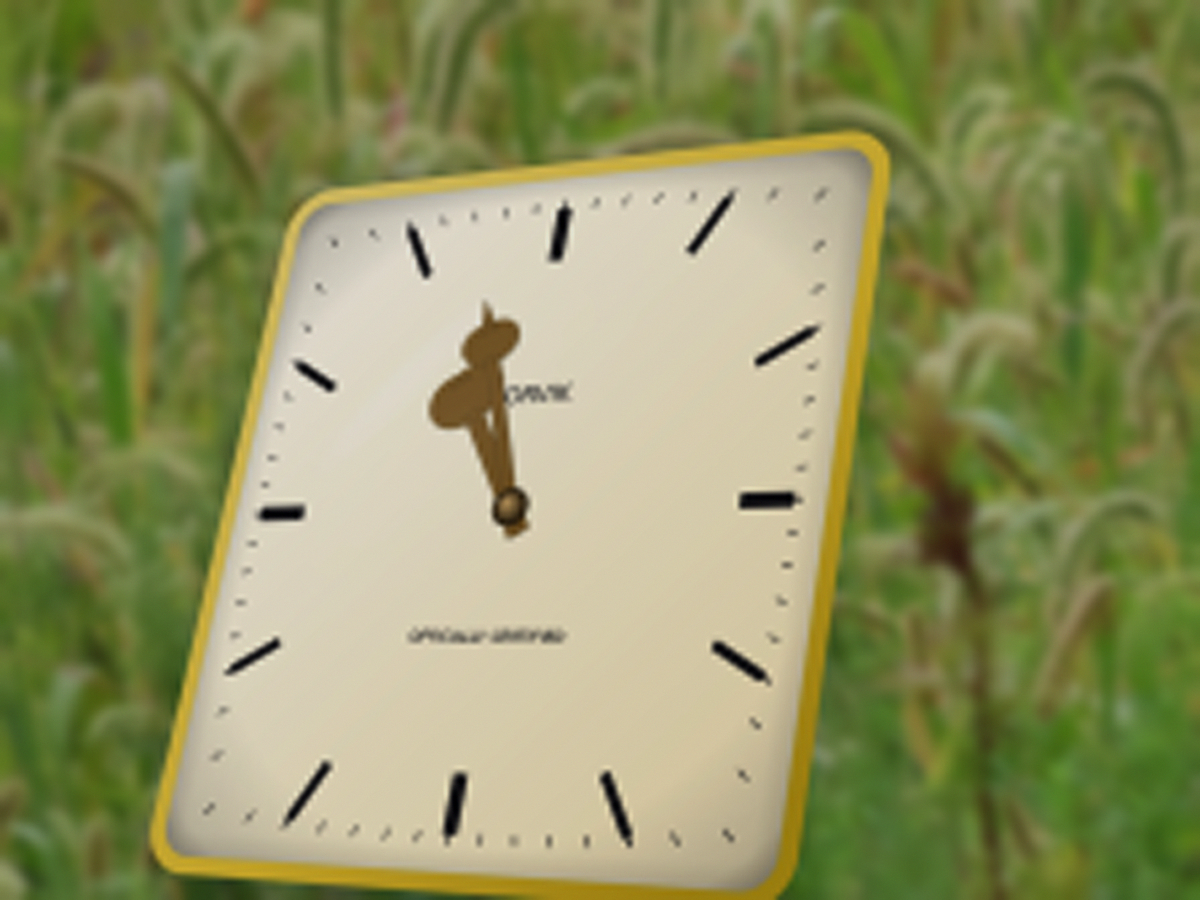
10:57
